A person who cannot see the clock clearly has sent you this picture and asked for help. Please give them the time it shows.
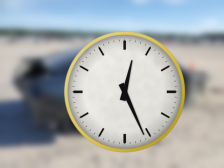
12:26
